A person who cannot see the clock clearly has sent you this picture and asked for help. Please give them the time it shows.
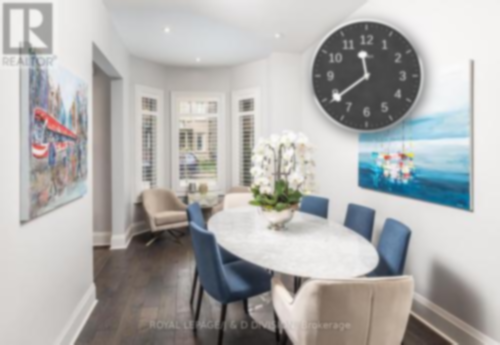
11:39
